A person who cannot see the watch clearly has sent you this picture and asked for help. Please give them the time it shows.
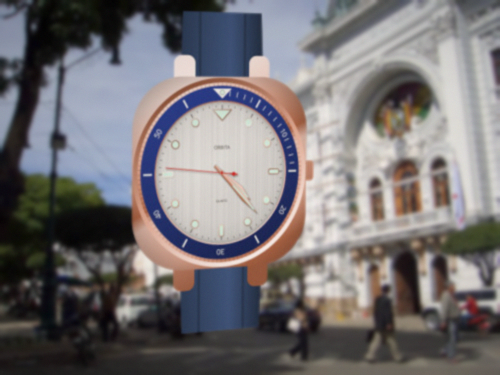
4:22:46
